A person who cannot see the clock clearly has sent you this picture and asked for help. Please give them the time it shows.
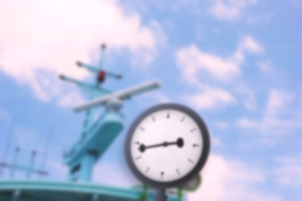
2:43
